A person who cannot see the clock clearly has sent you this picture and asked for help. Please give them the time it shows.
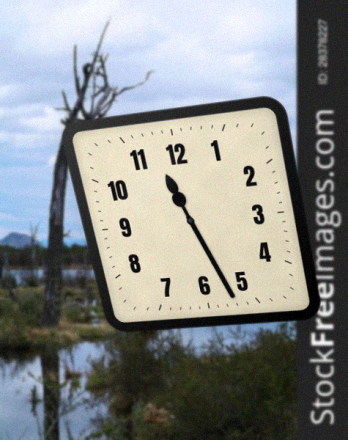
11:27
